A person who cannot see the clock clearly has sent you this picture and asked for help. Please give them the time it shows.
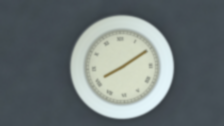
8:10
